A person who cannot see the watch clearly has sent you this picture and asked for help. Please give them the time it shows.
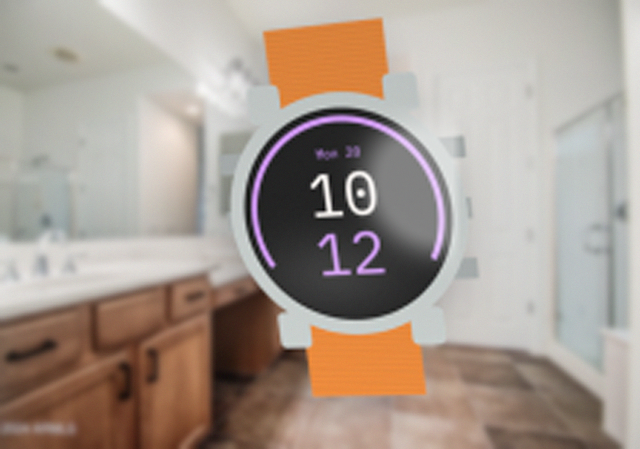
10:12
